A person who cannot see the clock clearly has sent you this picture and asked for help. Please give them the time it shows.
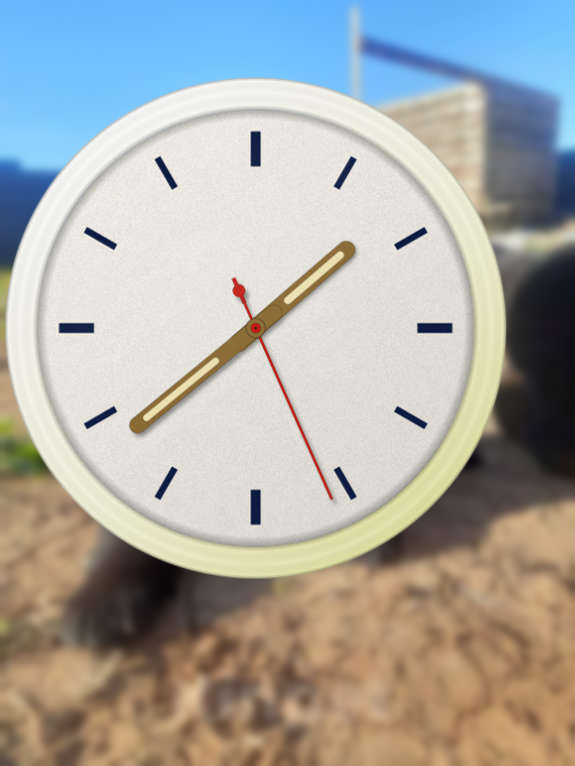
1:38:26
